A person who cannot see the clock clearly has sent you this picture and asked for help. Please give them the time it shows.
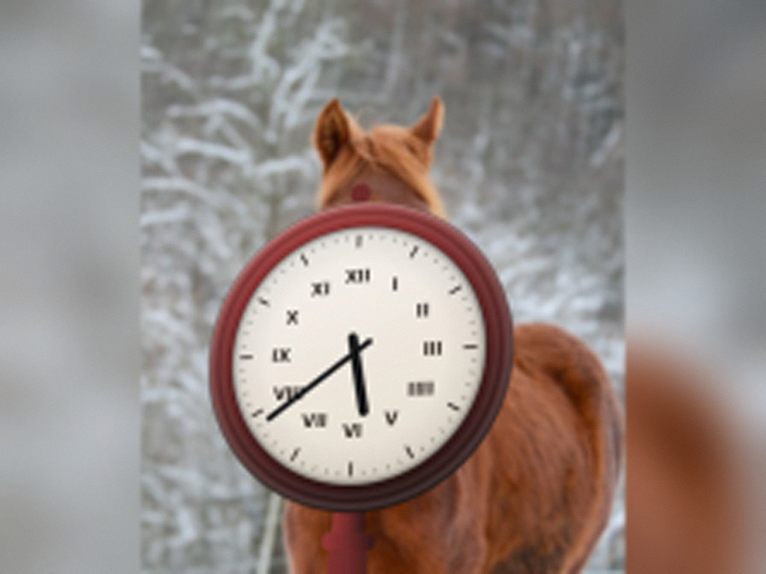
5:39
